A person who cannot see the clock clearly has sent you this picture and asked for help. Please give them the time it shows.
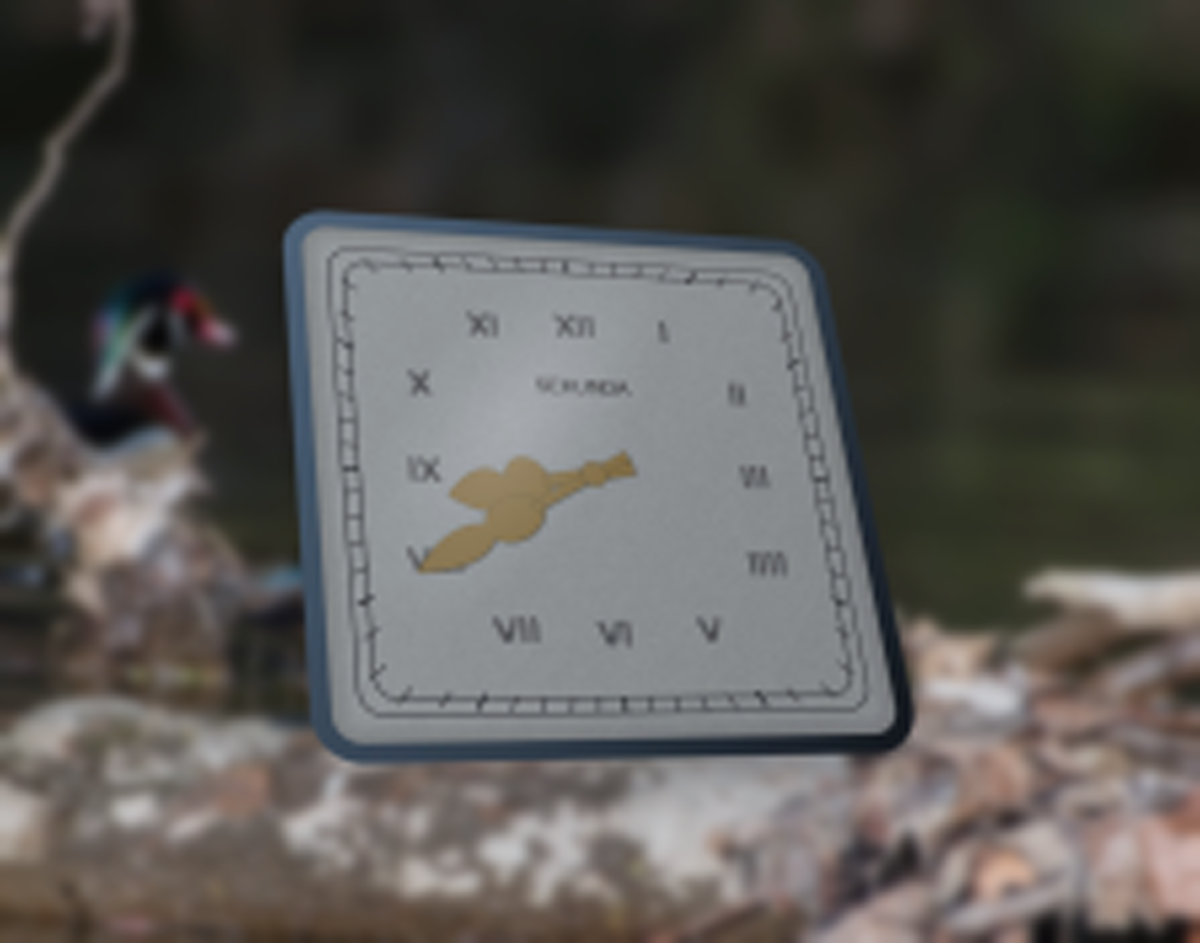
8:40
